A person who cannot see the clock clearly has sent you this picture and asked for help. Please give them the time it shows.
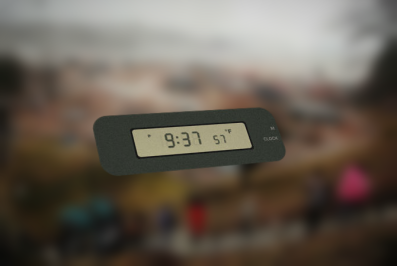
9:37
